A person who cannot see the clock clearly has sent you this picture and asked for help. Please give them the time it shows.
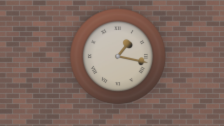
1:17
